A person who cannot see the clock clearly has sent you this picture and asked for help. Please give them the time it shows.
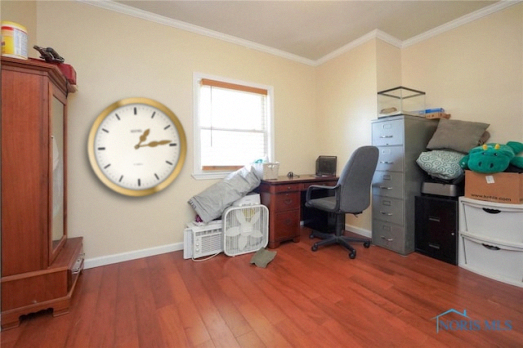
1:14
